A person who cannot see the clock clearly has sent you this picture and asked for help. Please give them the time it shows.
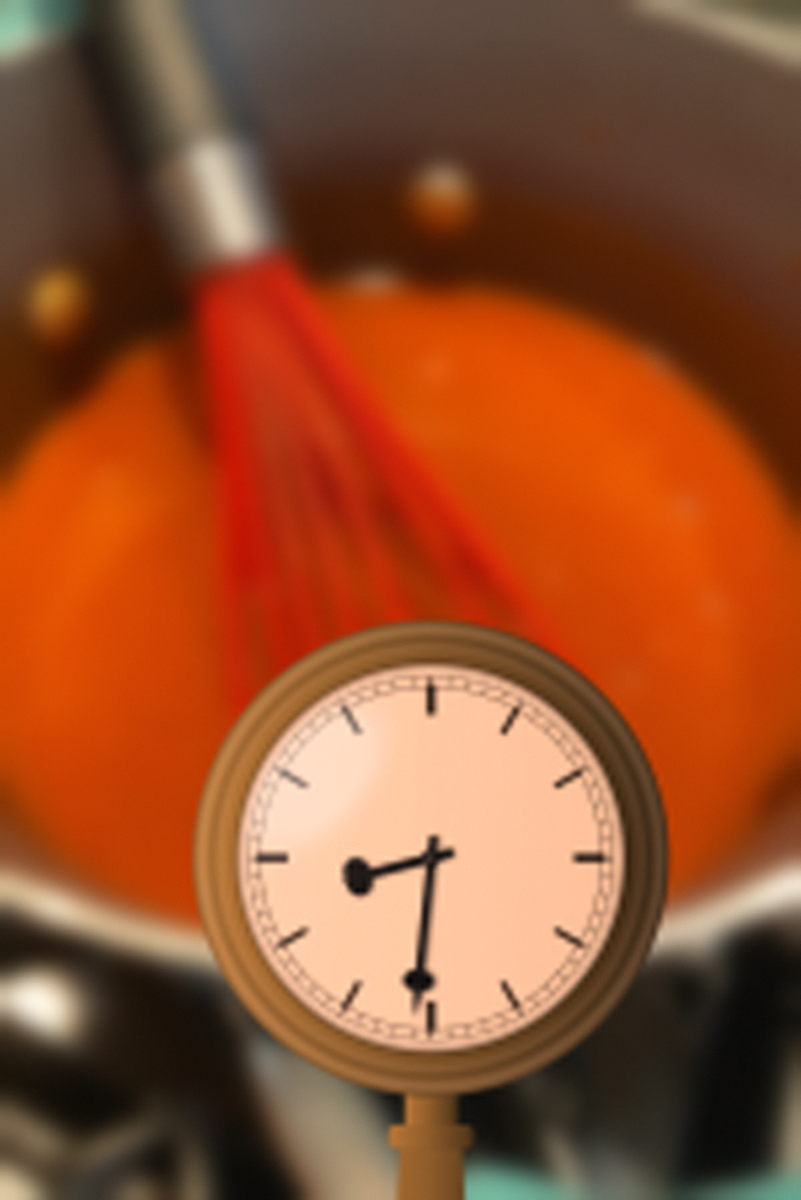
8:31
